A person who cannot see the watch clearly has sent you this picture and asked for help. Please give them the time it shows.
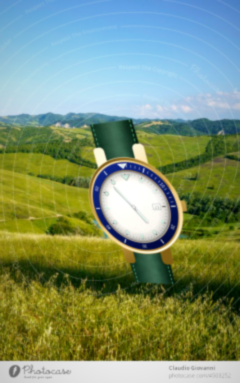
4:54
